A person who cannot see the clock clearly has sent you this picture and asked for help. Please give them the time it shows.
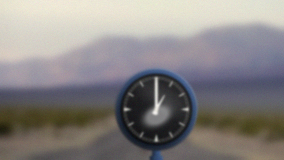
1:00
